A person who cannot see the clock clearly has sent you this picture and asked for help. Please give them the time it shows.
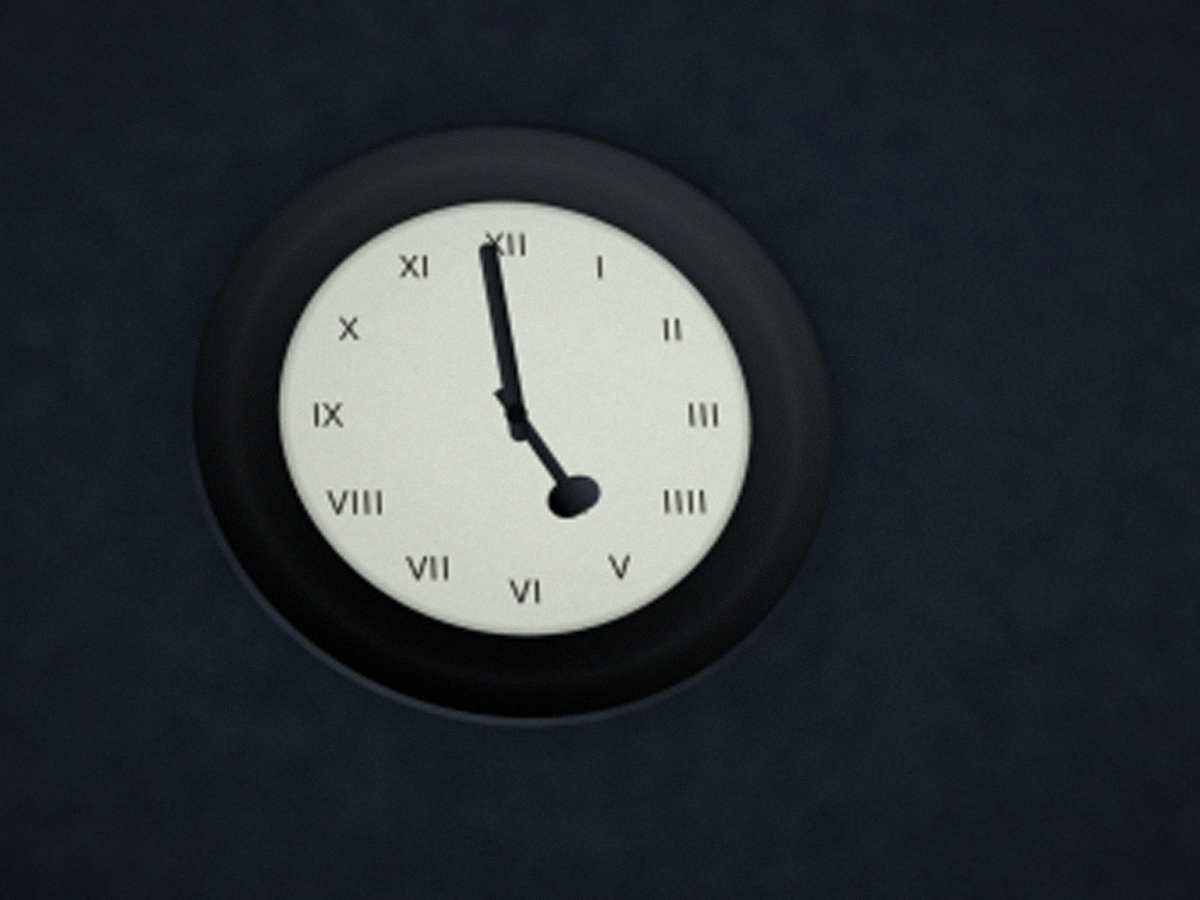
4:59
